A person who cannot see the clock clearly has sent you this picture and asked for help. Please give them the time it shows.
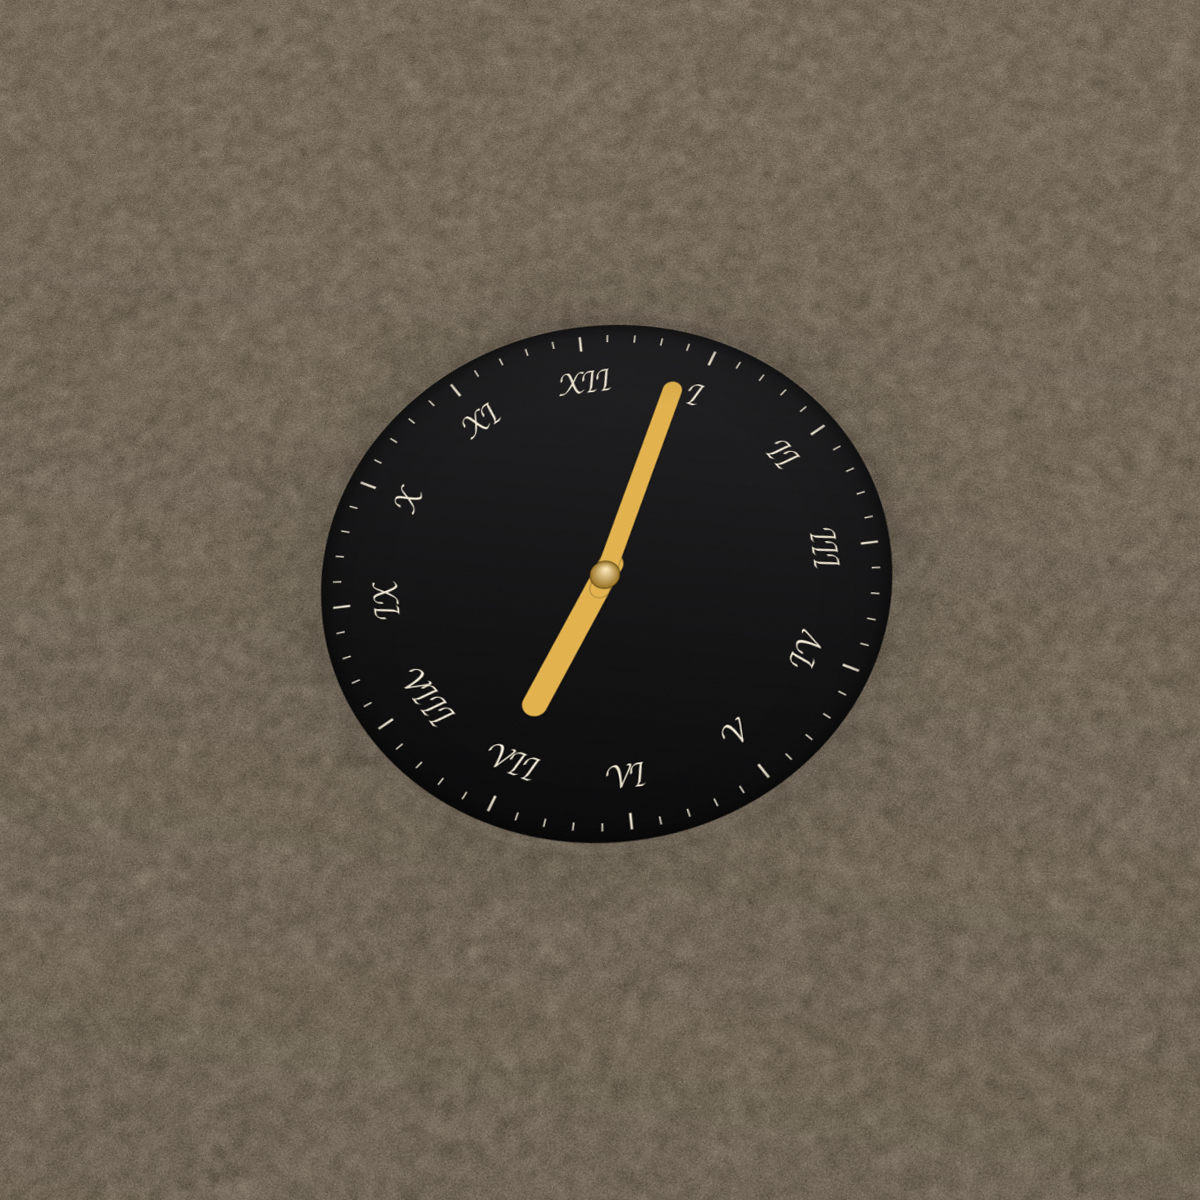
7:04
